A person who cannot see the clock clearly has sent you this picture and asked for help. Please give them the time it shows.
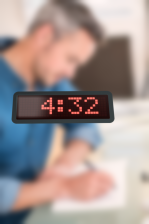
4:32
